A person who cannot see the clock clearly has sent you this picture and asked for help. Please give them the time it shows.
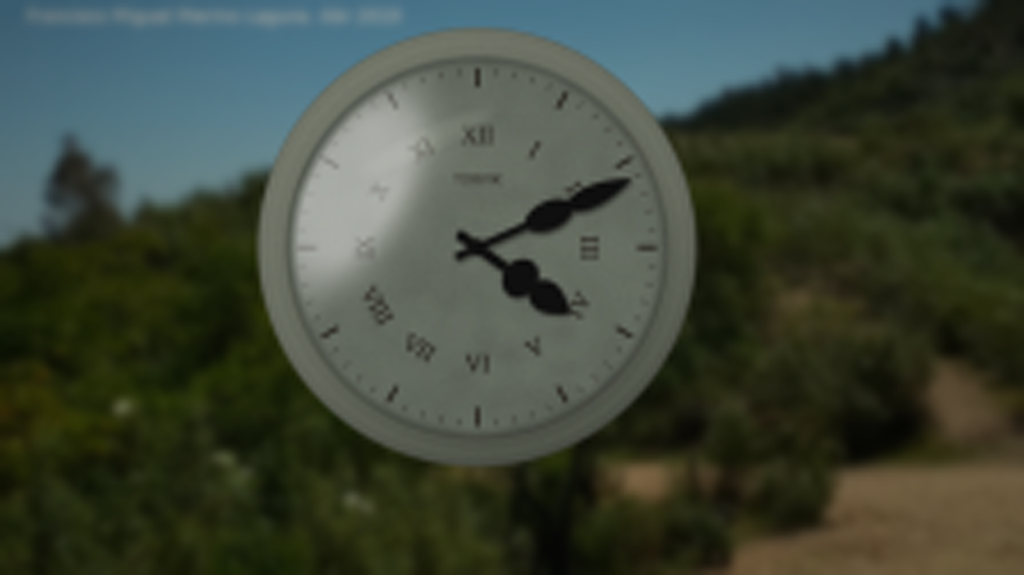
4:11
